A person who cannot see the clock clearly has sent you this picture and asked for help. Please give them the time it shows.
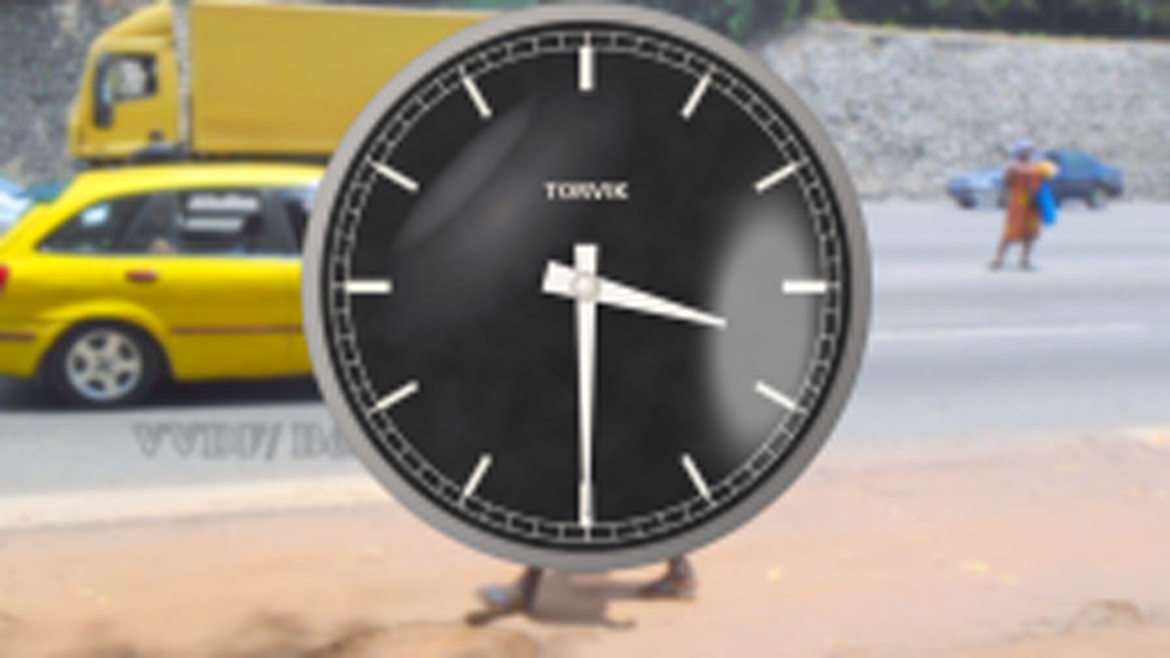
3:30
